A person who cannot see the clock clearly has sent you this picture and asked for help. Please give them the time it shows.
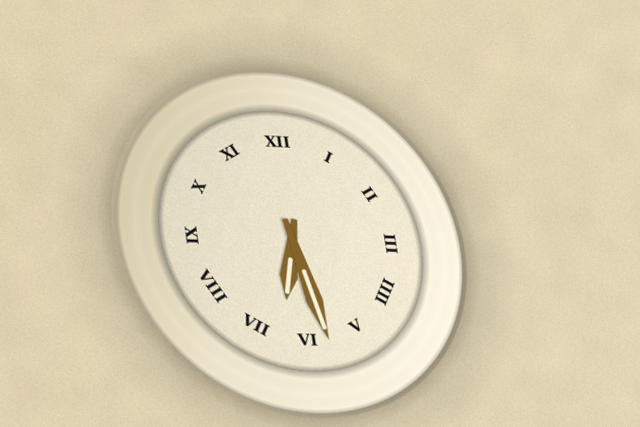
6:28
